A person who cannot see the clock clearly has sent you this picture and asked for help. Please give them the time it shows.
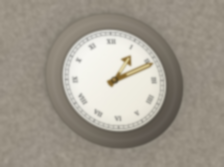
1:11
